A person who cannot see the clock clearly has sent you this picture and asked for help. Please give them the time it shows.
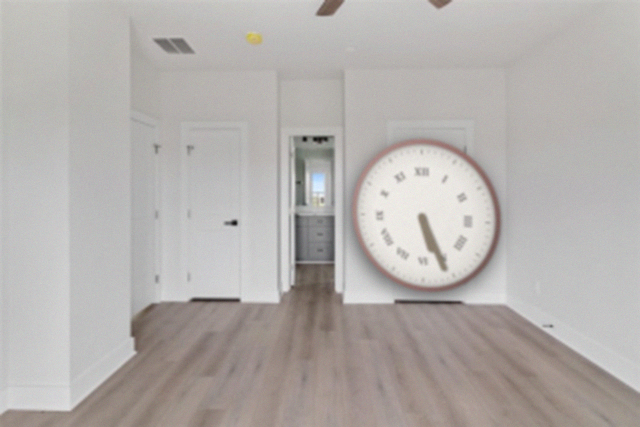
5:26
